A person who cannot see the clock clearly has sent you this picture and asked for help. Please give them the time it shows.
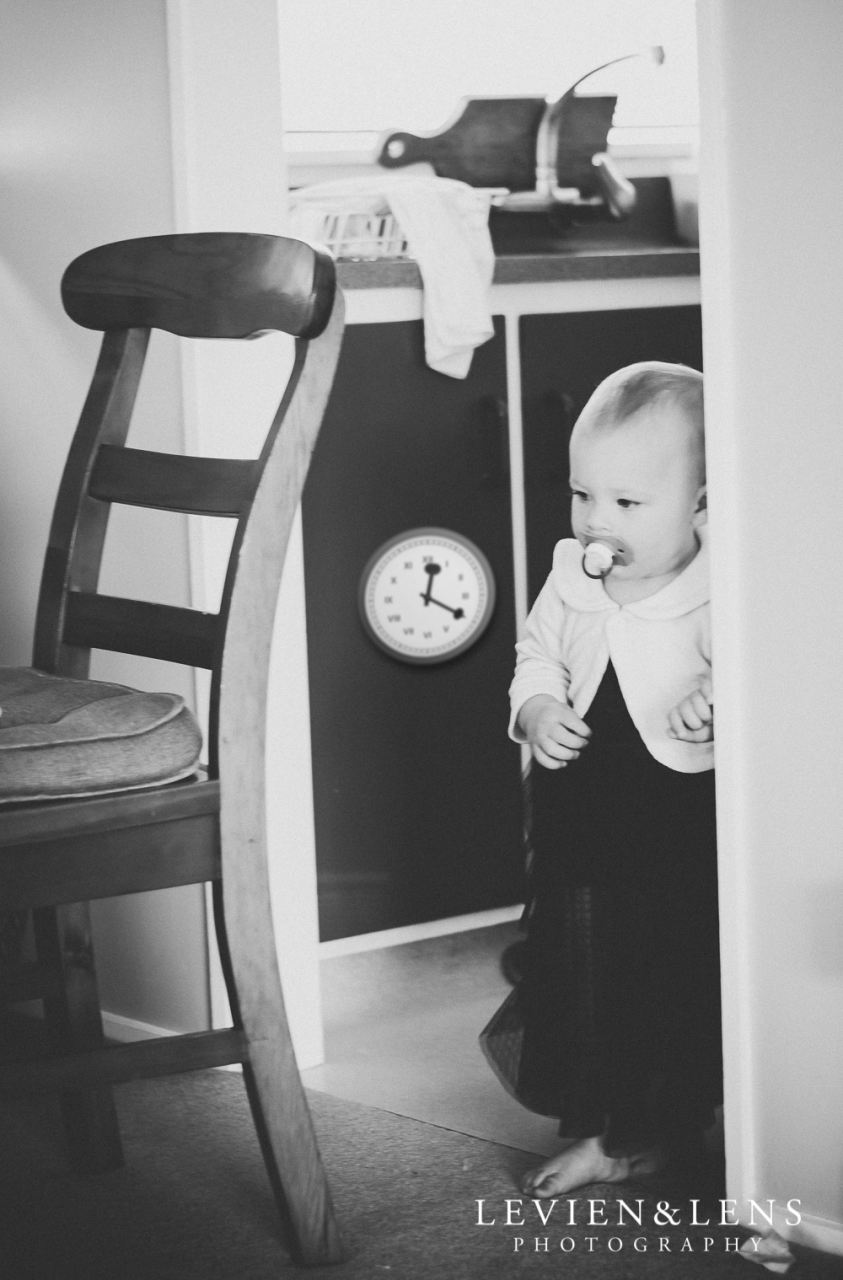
12:20
